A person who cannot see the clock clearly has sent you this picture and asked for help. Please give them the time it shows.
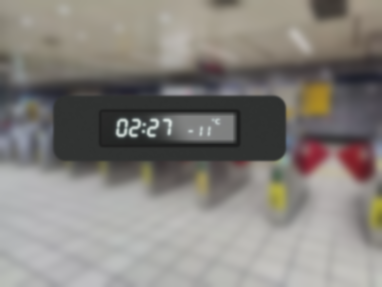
2:27
